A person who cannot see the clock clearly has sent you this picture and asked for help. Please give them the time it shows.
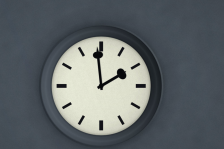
1:59
